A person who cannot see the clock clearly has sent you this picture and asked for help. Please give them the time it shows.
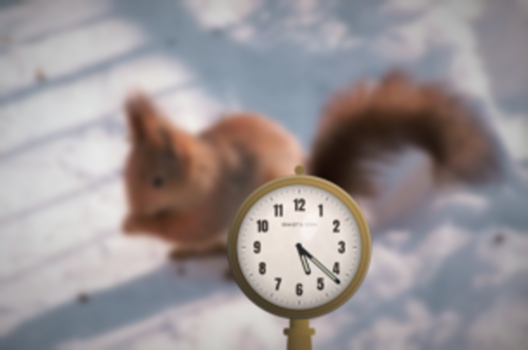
5:22
